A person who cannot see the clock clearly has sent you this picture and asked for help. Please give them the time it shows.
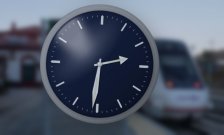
2:31
